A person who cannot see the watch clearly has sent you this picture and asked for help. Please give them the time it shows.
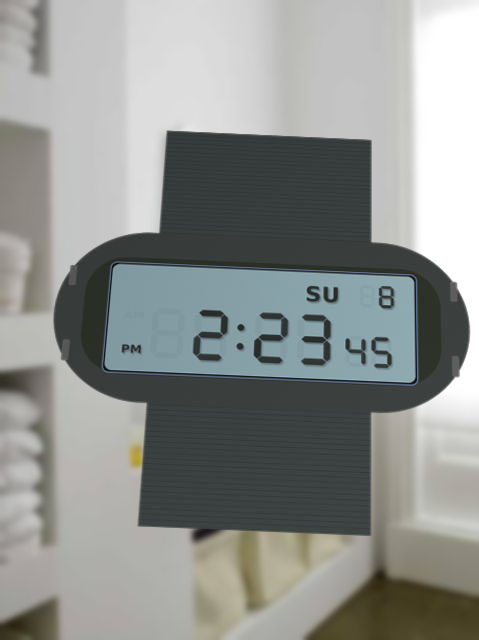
2:23:45
